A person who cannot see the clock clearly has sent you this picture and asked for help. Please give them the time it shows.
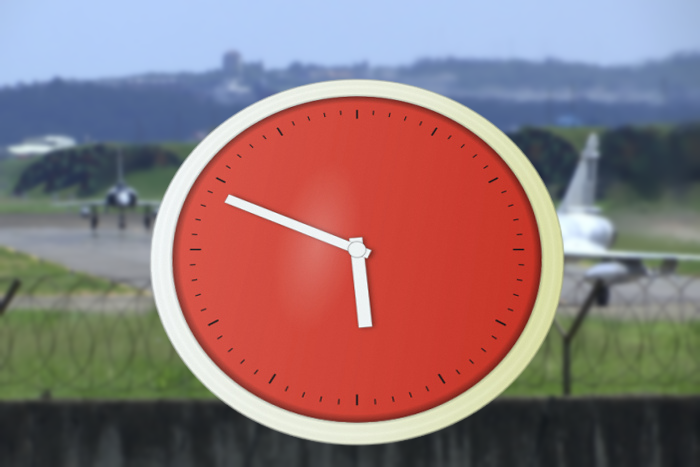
5:49
